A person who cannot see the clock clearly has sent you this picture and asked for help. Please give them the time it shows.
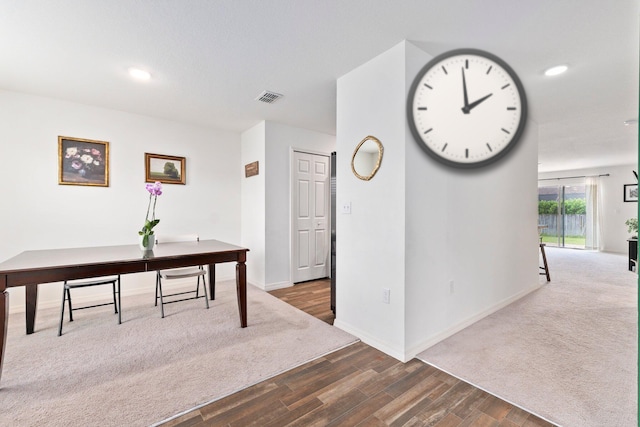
1:59
